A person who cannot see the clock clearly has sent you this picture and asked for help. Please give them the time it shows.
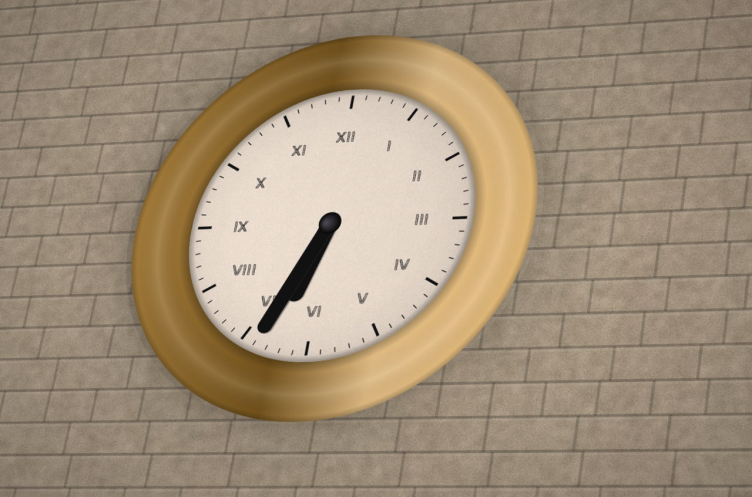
6:34
